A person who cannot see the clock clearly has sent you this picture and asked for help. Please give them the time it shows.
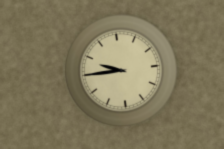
9:45
